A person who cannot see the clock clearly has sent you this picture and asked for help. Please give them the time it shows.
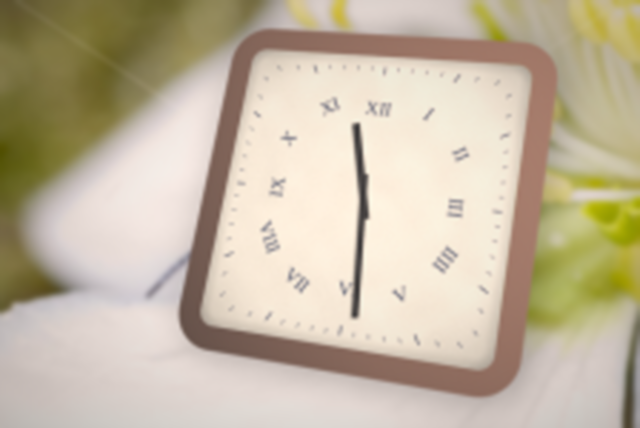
11:29
